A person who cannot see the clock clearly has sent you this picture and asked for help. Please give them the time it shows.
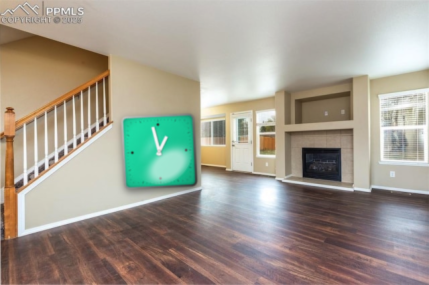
12:58
